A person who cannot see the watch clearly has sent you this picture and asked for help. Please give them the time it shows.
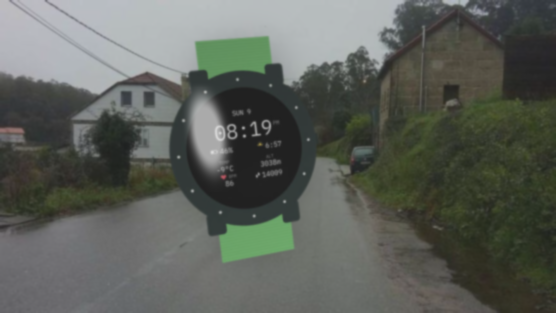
8:19
